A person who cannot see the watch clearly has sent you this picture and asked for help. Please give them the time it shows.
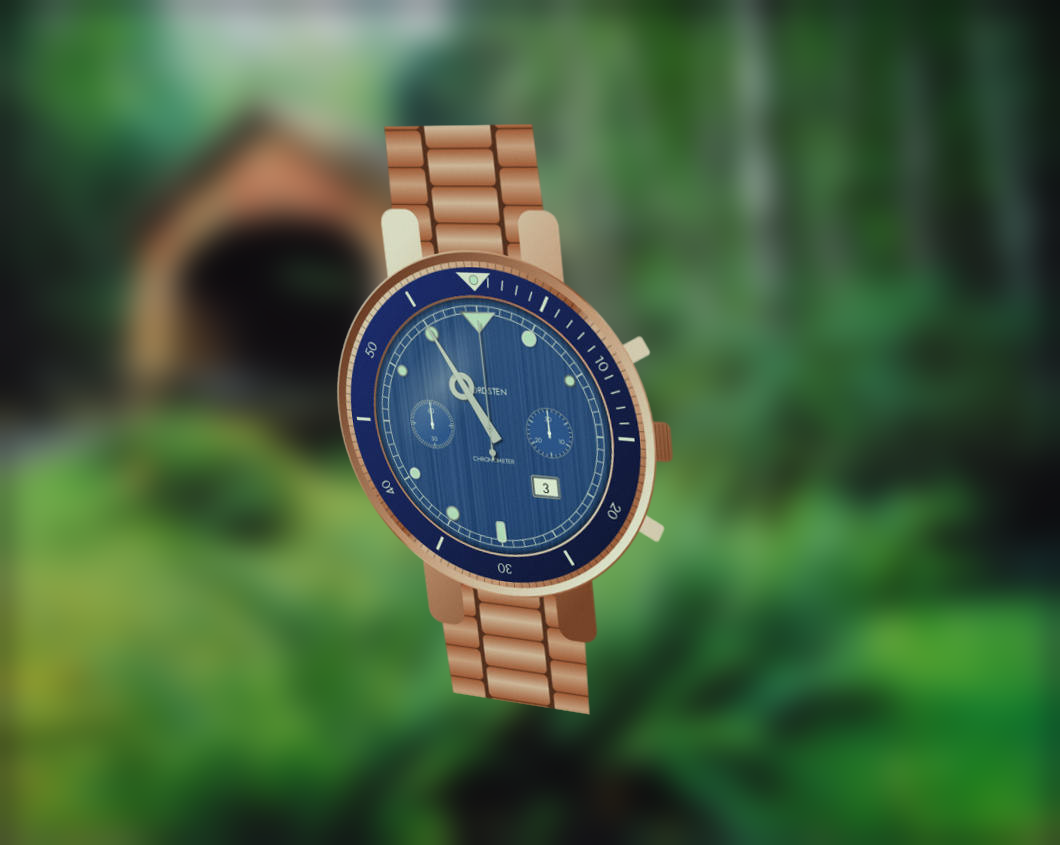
10:55
